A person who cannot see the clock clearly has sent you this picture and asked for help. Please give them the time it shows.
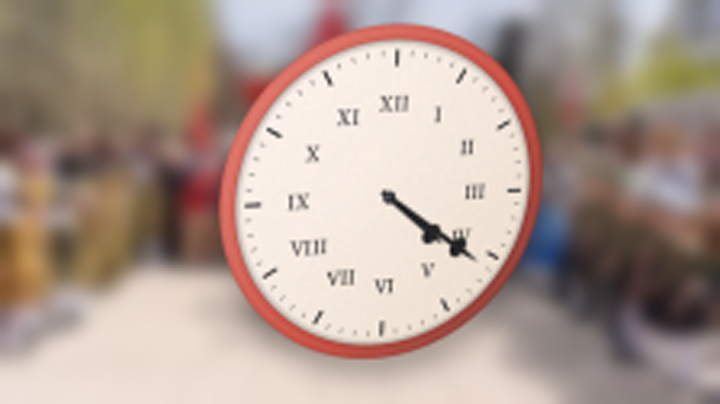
4:21
